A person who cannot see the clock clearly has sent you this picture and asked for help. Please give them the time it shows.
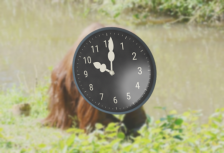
10:01
